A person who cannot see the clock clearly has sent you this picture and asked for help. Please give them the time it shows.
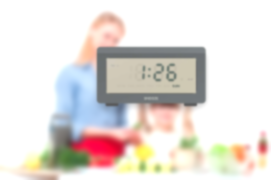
1:26
